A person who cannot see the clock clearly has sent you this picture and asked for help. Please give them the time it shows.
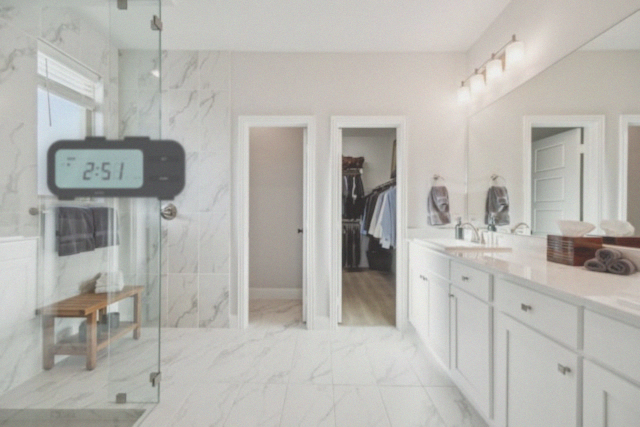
2:51
